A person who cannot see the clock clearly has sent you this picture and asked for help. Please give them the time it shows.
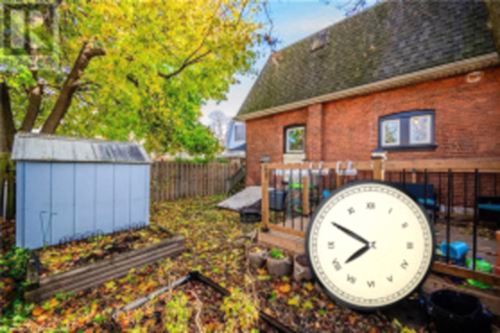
7:50
